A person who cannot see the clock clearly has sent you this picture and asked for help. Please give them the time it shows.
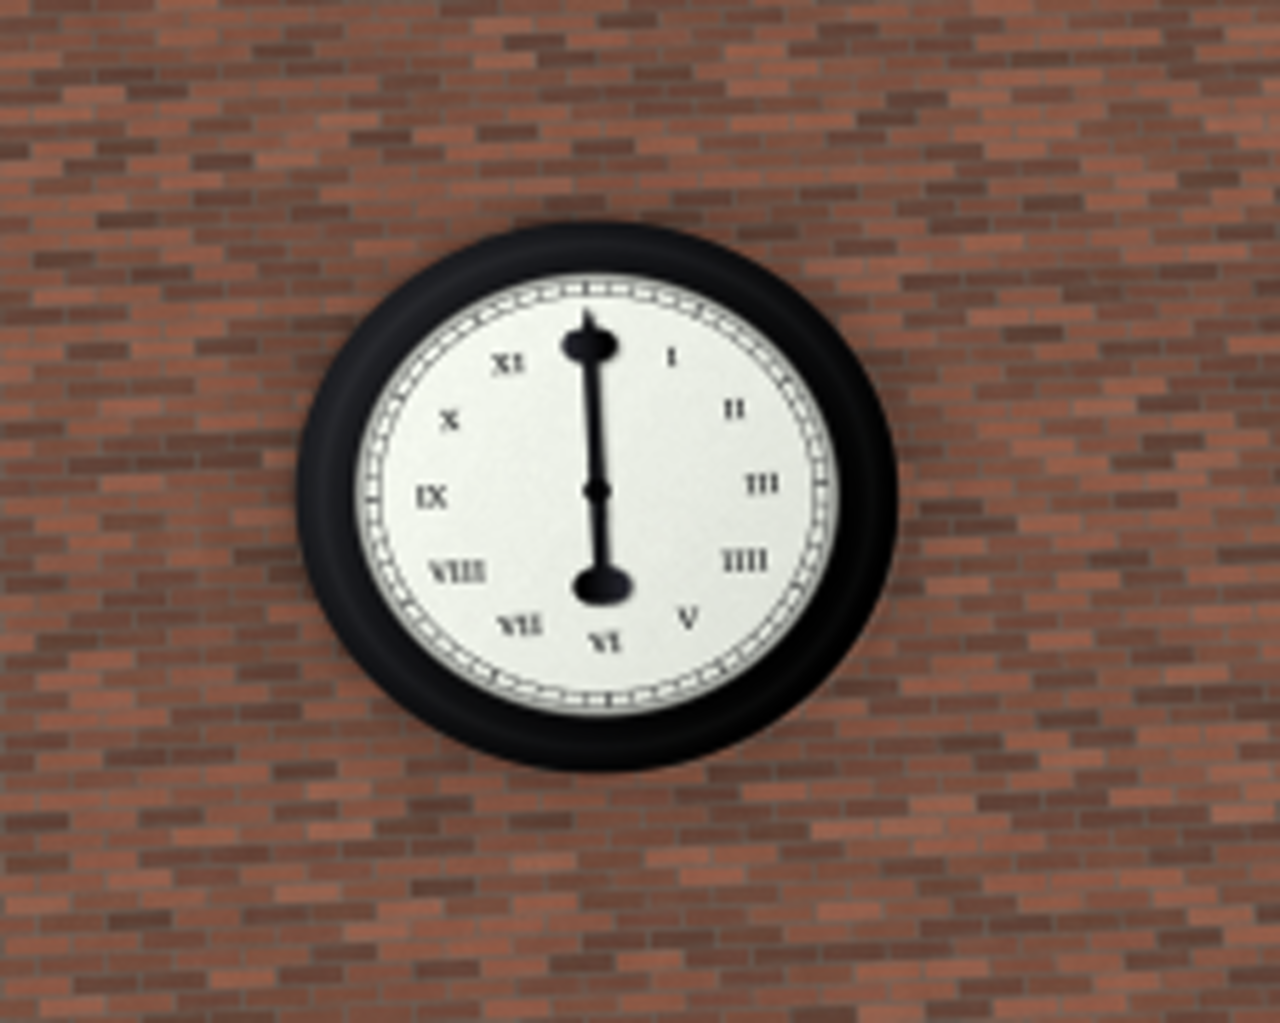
6:00
